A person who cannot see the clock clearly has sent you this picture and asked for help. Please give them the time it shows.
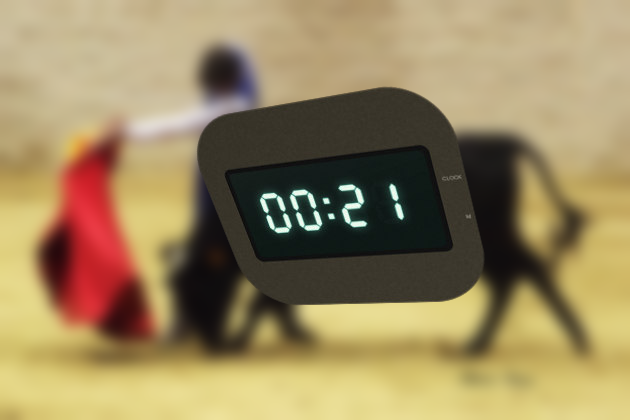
0:21
